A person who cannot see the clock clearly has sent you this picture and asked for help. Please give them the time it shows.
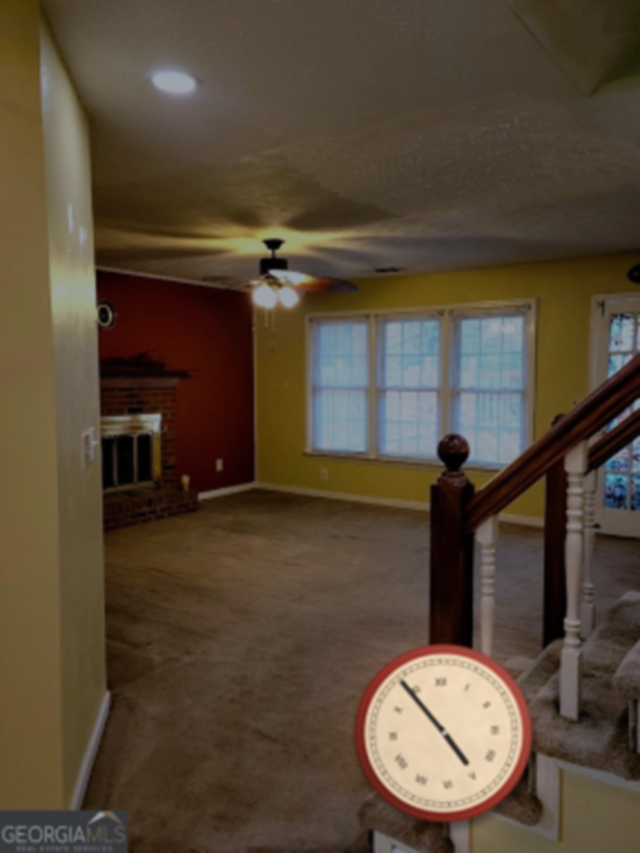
4:54
